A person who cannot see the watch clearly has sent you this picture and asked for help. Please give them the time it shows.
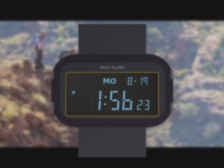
1:56:23
